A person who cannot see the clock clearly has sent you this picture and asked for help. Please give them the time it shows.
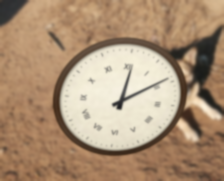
12:09
